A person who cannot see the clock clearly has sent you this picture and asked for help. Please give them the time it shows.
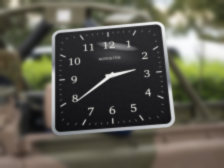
2:39
